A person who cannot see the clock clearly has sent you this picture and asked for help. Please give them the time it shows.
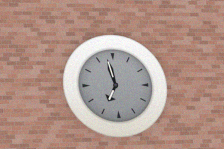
6:58
